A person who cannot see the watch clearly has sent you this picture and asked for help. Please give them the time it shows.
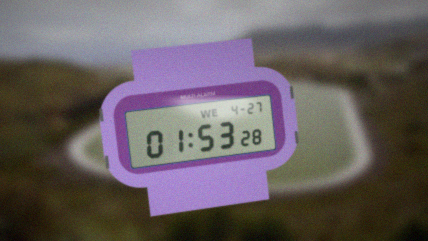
1:53:28
